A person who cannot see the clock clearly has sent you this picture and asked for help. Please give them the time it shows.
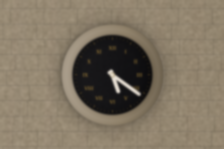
5:21
